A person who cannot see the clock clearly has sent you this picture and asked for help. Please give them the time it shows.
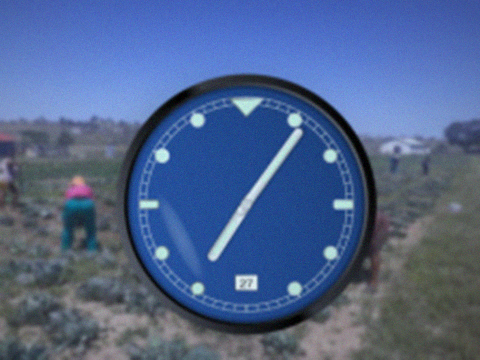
7:06
